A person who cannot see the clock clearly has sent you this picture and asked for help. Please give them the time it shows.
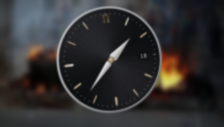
1:37
